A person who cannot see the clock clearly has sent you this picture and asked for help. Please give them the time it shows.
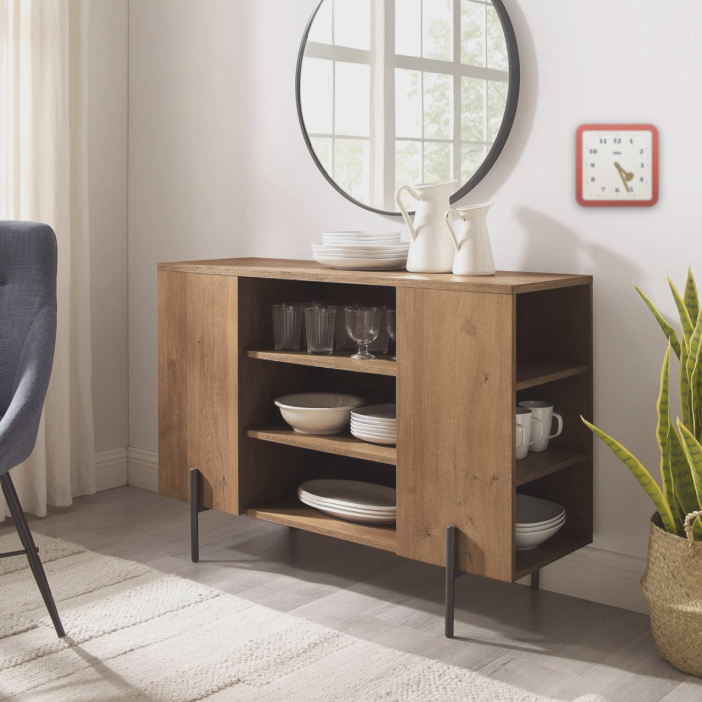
4:26
